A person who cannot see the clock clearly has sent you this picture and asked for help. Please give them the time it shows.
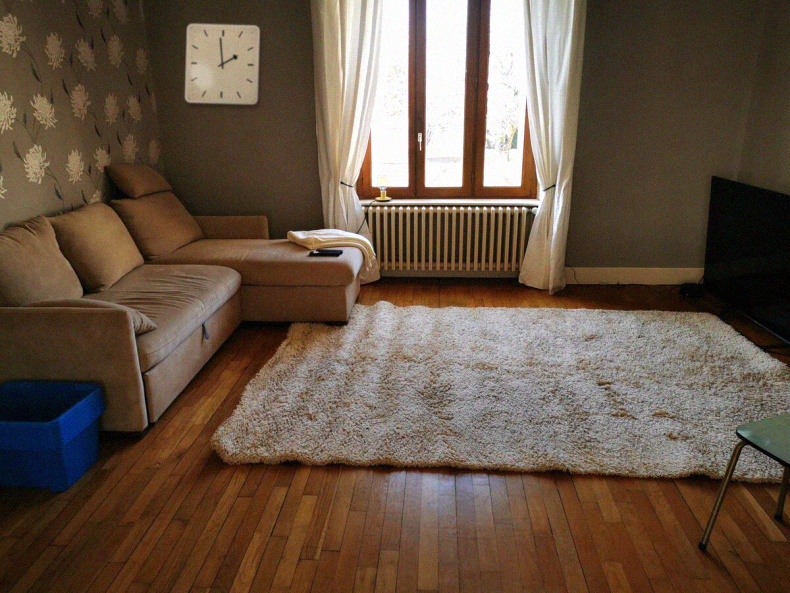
1:59
